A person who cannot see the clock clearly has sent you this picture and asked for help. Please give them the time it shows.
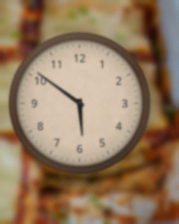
5:51
